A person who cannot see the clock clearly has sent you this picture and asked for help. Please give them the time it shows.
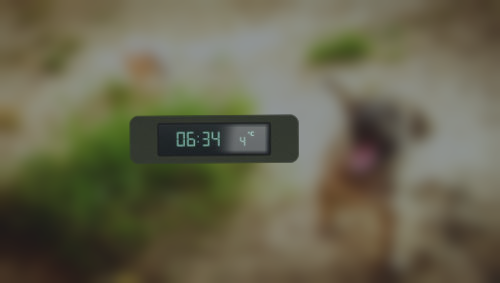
6:34
